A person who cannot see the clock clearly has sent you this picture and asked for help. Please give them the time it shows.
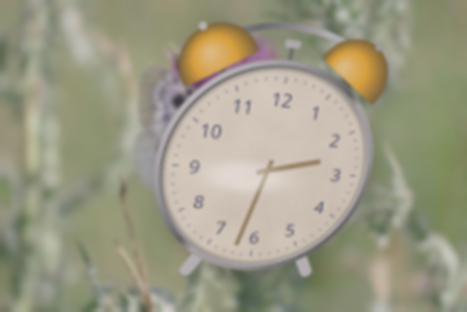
2:32
